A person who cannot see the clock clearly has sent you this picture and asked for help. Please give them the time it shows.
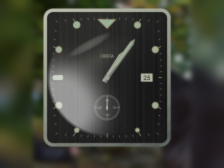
1:06
